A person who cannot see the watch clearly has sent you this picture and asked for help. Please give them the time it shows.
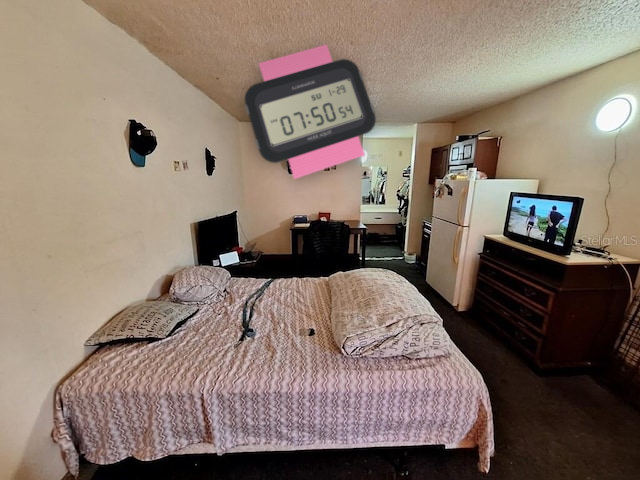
7:50:54
